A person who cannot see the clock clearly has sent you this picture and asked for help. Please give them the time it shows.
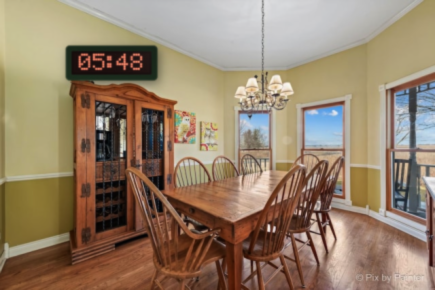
5:48
